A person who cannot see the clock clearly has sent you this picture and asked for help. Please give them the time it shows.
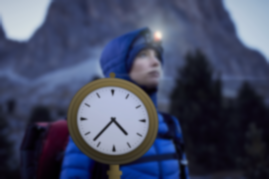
4:37
